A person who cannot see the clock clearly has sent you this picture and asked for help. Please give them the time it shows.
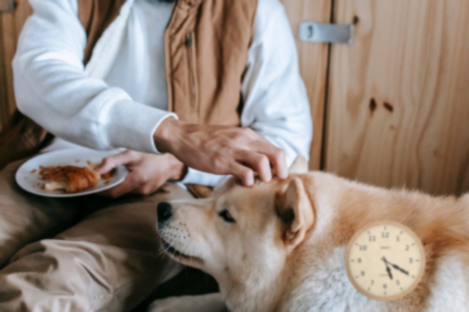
5:20
